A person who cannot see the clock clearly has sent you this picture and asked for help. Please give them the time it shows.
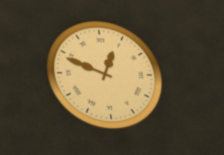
12:49
